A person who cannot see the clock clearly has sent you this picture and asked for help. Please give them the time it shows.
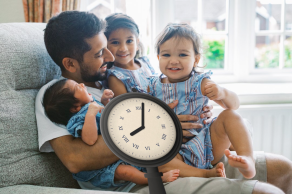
8:02
